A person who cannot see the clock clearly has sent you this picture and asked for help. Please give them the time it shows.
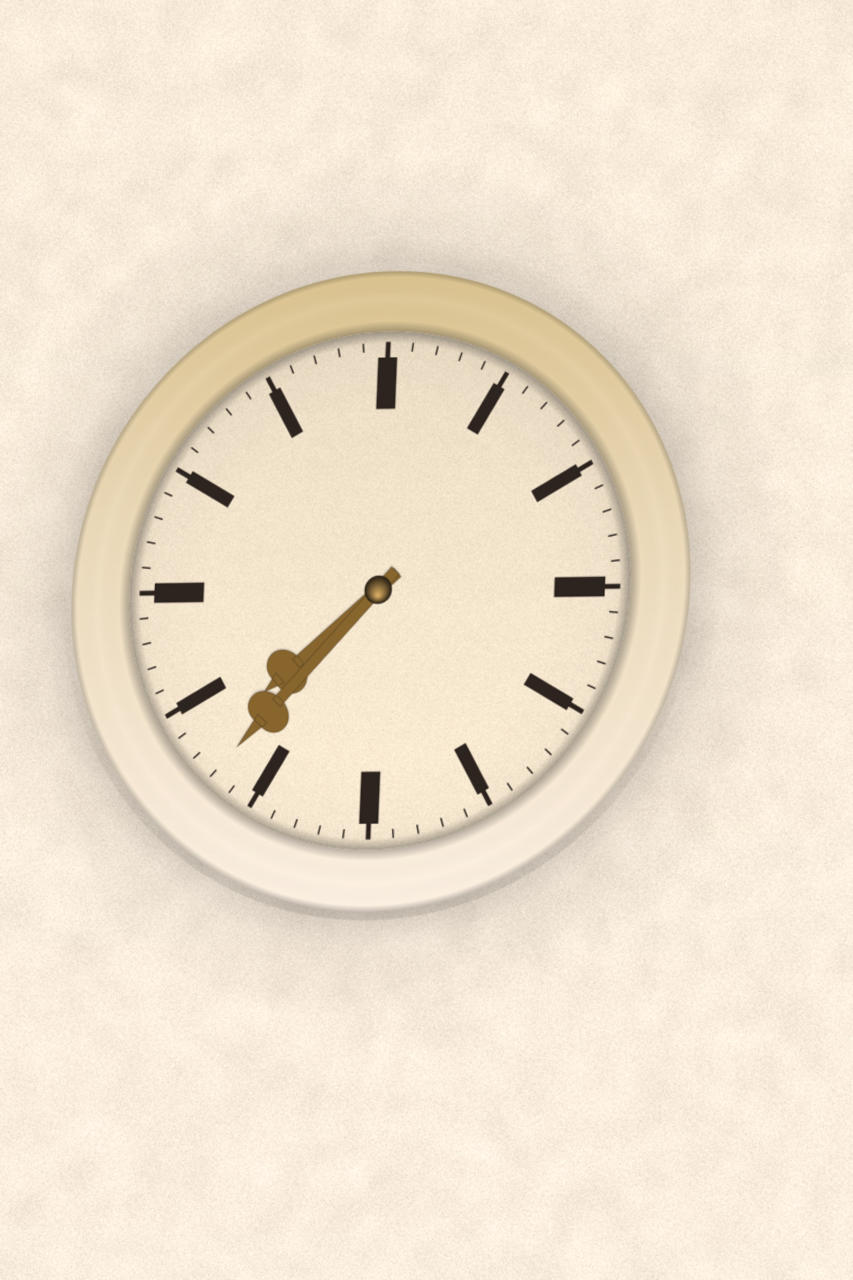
7:37
